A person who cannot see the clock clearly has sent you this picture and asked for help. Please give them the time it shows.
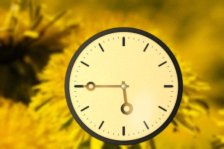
5:45
